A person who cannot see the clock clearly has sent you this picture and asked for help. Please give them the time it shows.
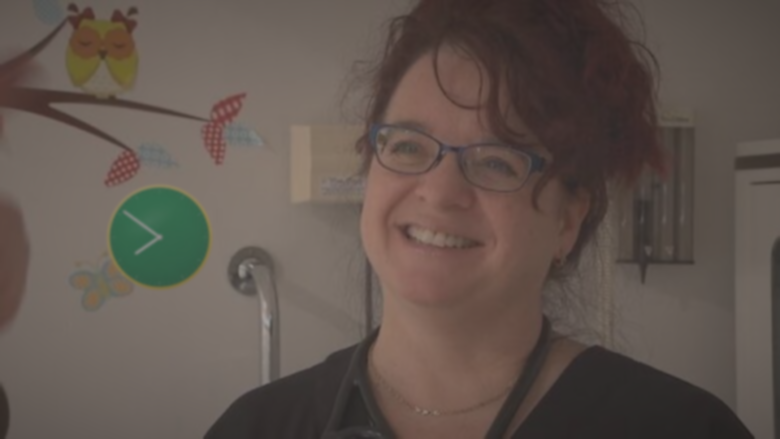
7:51
